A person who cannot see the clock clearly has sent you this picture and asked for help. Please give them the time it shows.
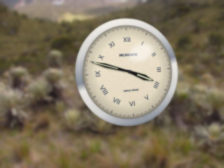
3:48
